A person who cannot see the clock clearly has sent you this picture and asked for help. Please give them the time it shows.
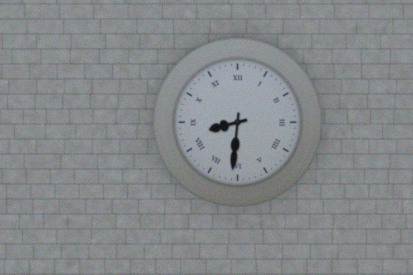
8:31
